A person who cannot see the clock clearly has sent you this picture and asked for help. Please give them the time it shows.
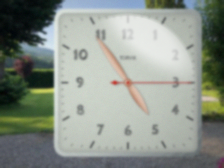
4:54:15
